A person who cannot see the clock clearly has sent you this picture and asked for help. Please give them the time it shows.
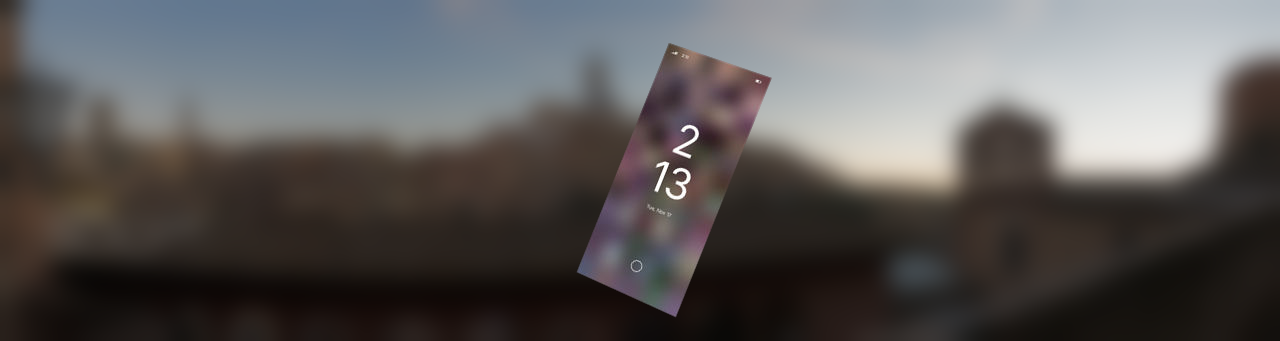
2:13
